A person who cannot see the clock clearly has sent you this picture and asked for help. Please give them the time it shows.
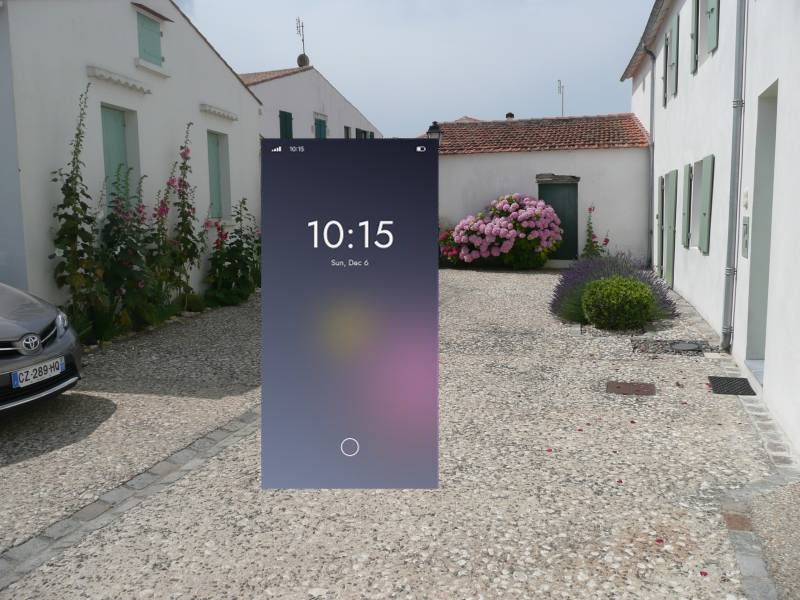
10:15
